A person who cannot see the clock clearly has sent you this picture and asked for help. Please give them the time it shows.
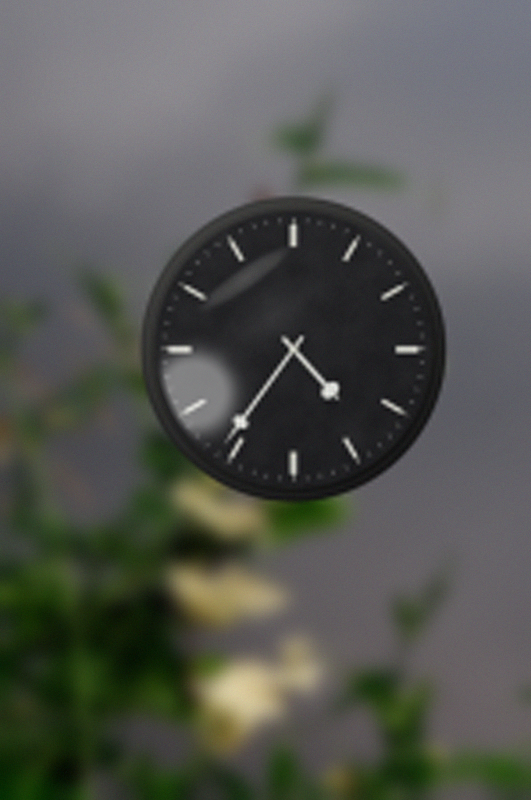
4:36
